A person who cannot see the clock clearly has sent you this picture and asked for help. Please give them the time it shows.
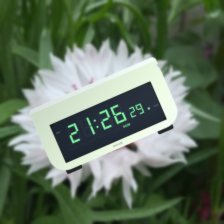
21:26:29
